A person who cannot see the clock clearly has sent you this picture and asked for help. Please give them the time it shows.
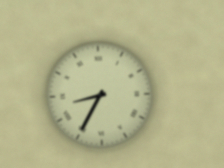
8:35
